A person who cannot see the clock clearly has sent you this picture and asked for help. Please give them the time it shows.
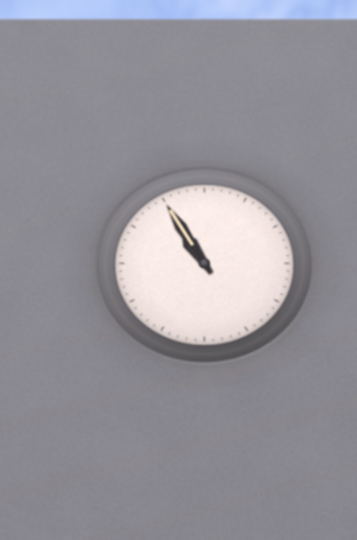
10:55
